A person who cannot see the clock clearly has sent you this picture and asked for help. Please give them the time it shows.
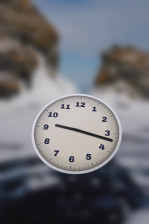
9:17
